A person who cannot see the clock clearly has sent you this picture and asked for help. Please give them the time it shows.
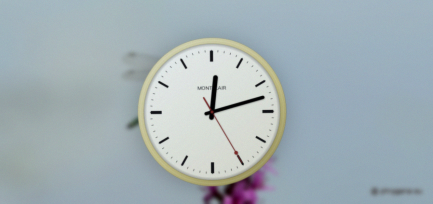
12:12:25
